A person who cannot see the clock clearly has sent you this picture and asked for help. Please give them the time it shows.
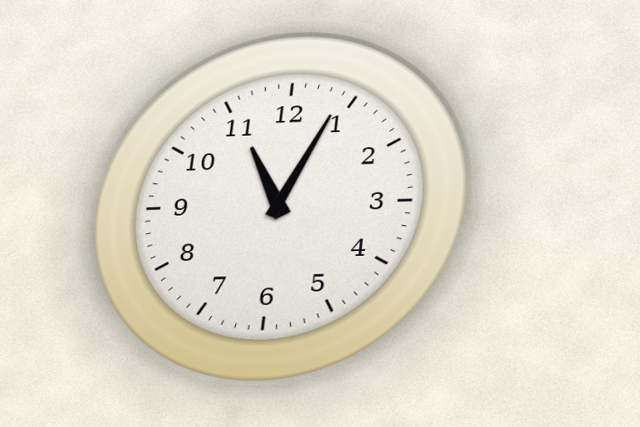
11:04
